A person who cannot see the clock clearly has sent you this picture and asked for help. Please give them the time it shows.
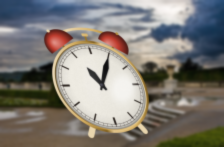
11:05
